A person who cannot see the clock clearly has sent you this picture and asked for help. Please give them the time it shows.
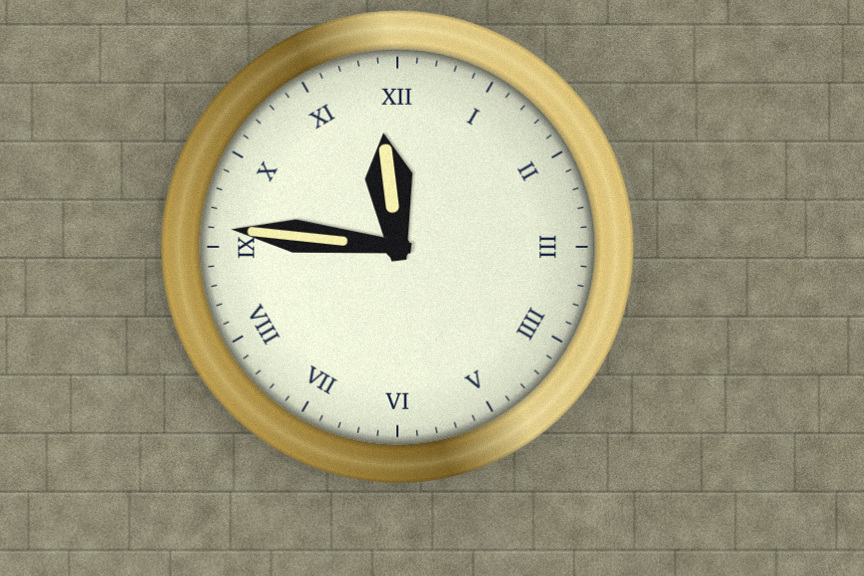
11:46
